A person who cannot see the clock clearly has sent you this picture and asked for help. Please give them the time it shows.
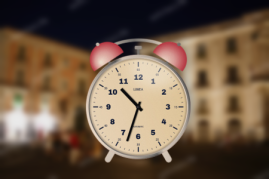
10:33
